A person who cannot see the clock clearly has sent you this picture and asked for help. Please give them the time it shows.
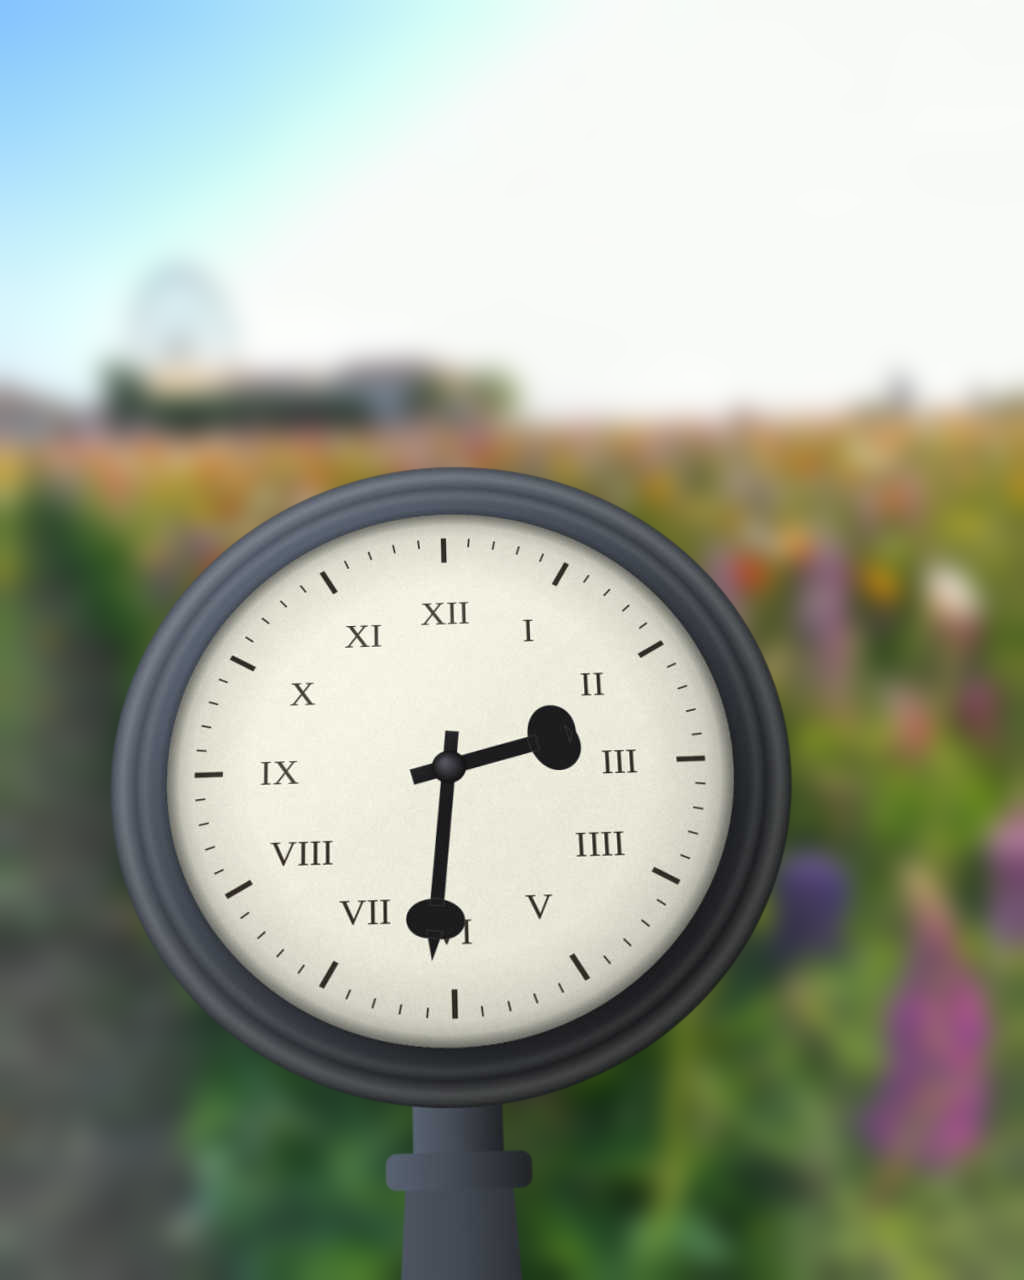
2:31
